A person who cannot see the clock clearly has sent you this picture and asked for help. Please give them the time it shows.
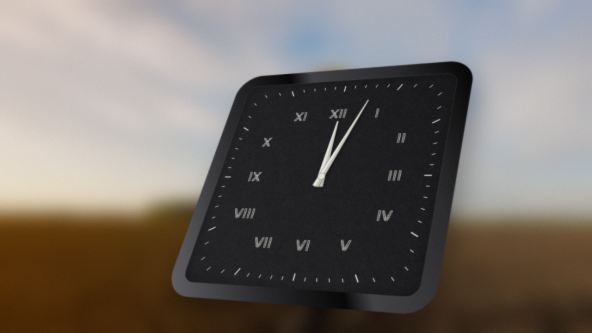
12:03
